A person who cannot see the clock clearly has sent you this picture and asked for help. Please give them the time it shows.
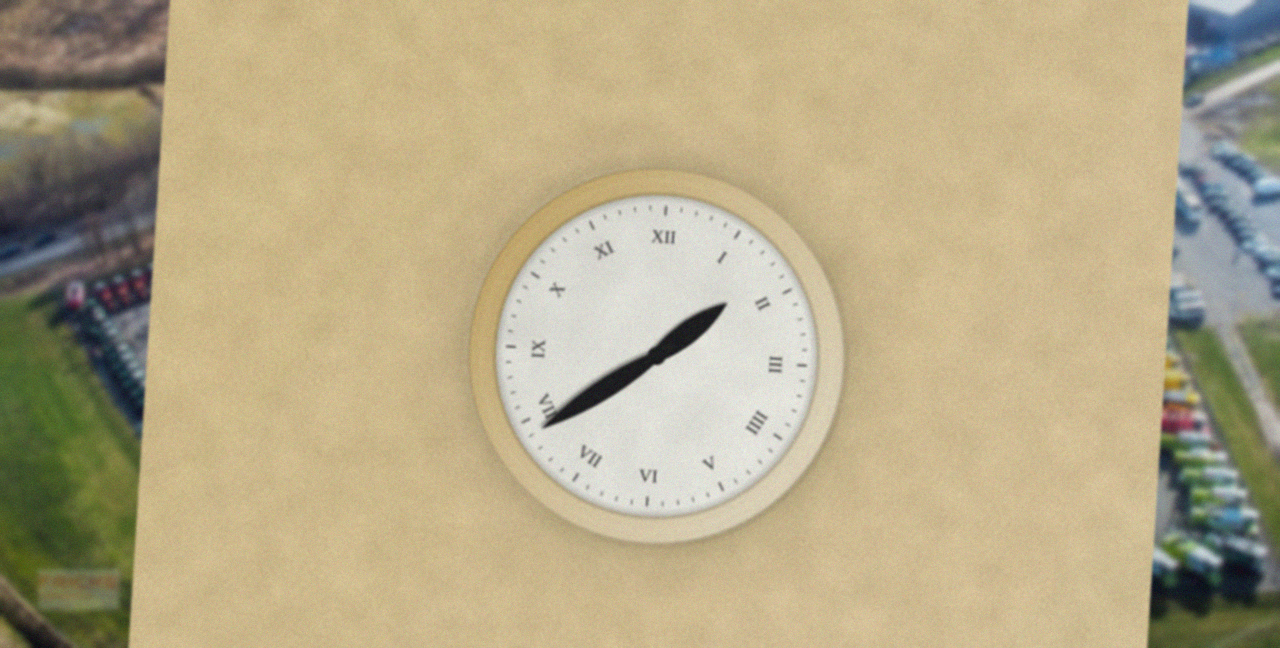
1:39
